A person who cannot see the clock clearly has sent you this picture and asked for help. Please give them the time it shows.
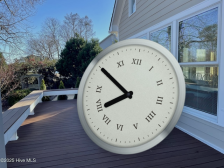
7:50
